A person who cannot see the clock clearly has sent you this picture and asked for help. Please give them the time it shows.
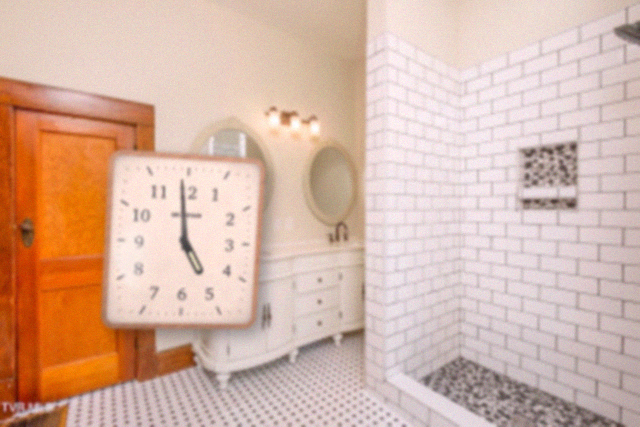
4:59
